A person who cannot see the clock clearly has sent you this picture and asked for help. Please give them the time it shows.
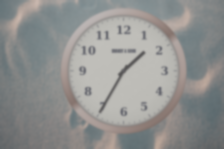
1:35
